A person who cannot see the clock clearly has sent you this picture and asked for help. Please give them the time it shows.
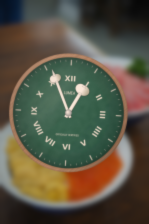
12:56
